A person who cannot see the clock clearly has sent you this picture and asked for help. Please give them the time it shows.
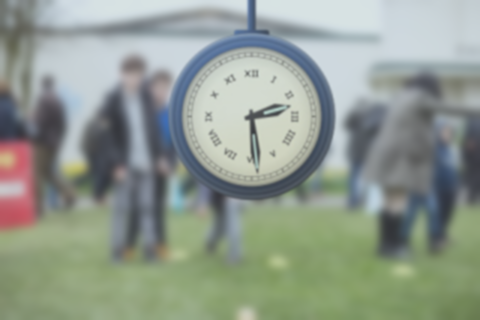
2:29
